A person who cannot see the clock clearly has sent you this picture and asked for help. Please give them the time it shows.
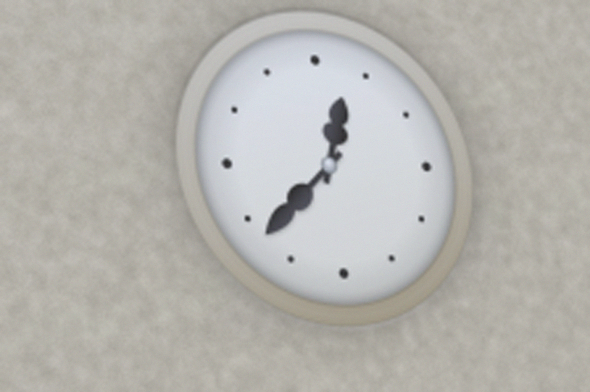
12:38
